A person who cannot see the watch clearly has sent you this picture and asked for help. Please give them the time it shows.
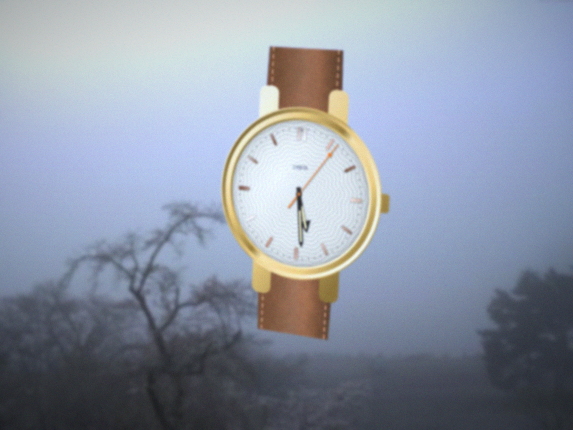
5:29:06
